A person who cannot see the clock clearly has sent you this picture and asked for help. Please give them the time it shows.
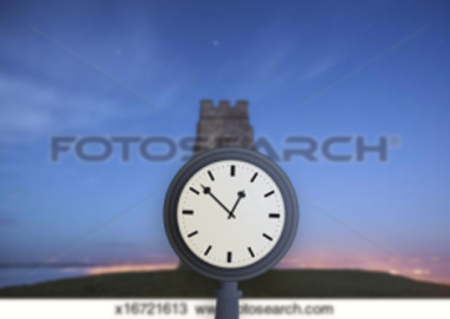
12:52
